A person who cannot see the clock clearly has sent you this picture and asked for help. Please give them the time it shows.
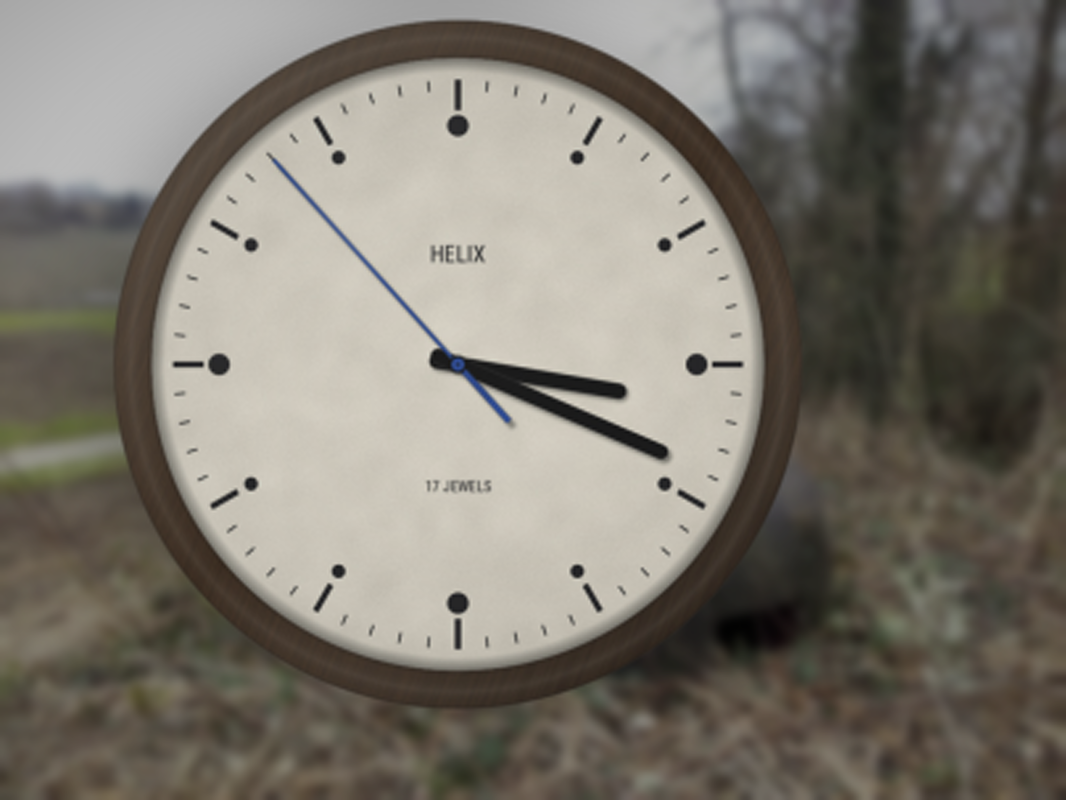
3:18:53
